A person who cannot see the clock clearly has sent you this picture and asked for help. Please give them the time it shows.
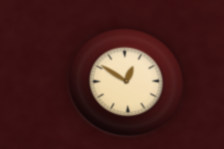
12:51
